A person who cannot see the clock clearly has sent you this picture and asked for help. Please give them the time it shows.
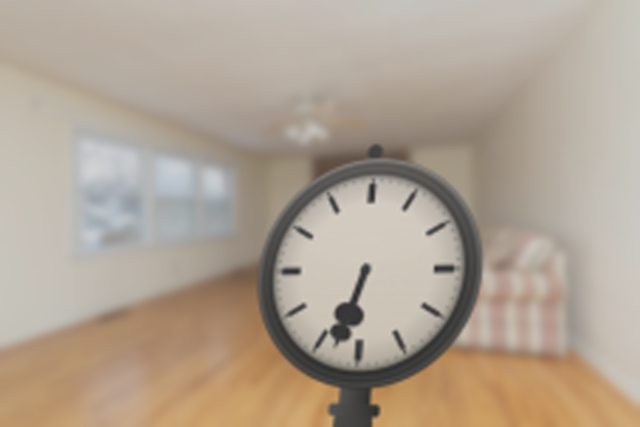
6:33
